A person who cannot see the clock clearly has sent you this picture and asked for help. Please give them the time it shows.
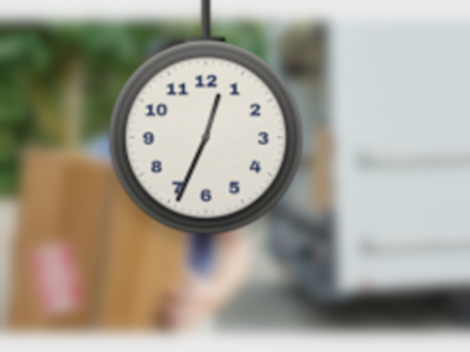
12:34
